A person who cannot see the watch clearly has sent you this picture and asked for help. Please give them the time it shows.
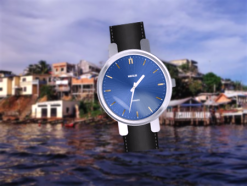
1:33
